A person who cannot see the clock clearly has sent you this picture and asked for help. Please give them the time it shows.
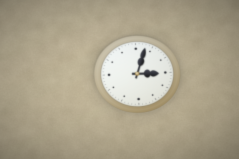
3:03
